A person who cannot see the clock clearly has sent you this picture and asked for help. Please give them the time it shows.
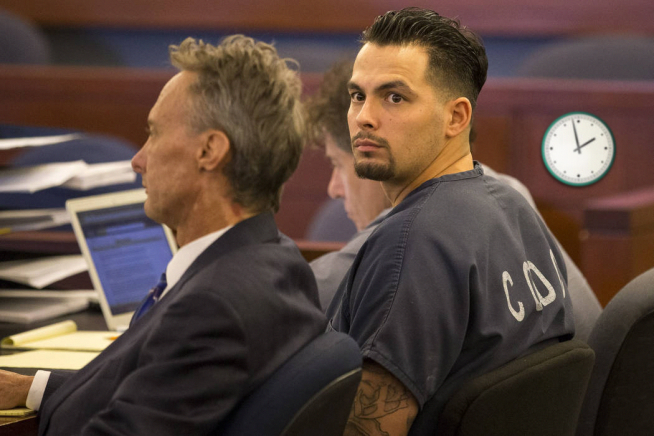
1:58
